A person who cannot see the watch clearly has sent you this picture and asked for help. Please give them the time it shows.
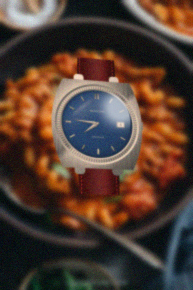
7:46
